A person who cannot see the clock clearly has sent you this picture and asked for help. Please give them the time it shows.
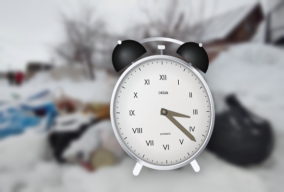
3:22
